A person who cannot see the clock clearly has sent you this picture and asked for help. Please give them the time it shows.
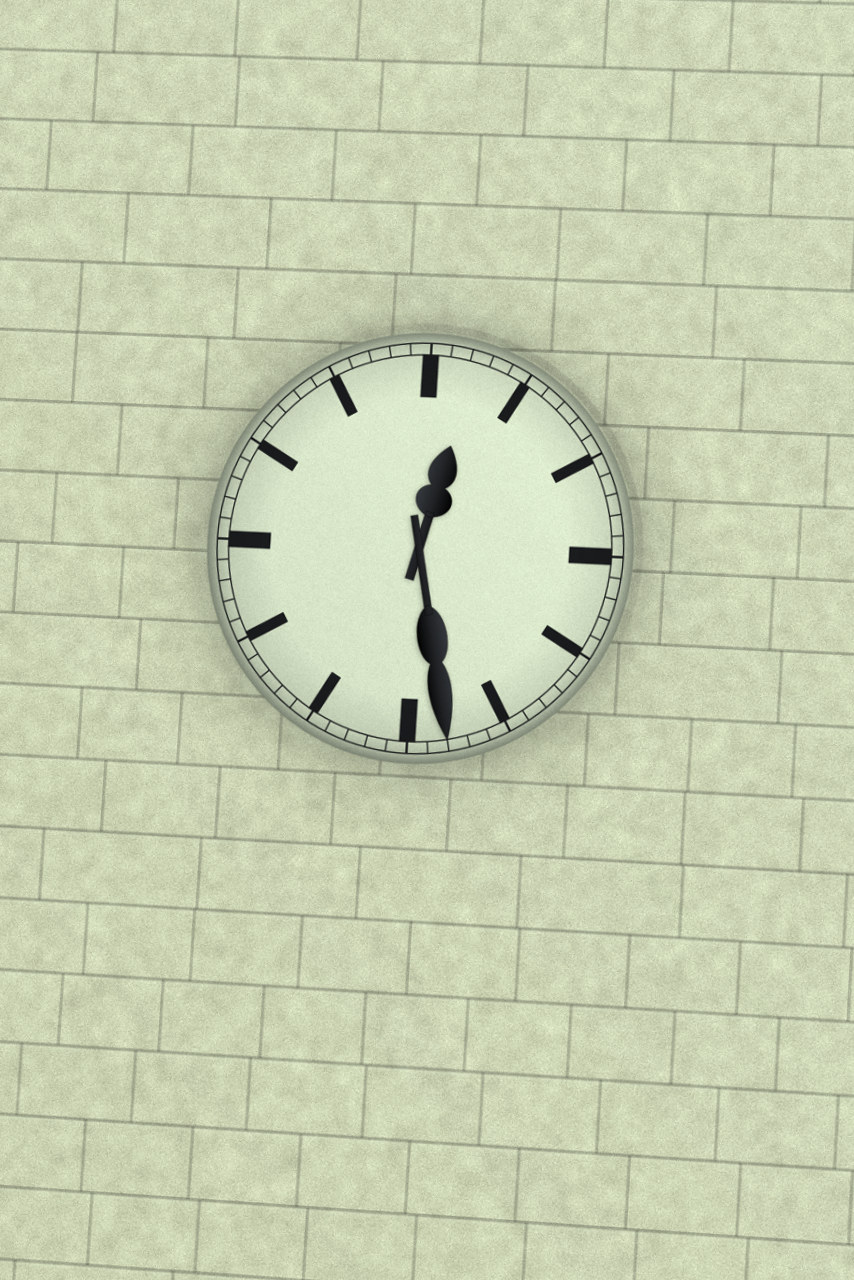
12:28
